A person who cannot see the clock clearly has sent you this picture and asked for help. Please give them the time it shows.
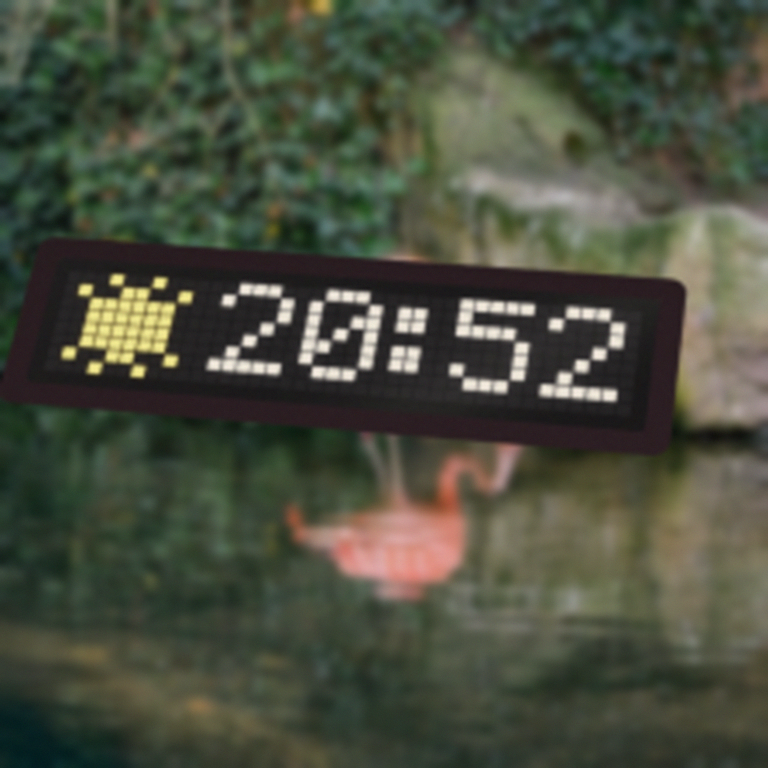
20:52
